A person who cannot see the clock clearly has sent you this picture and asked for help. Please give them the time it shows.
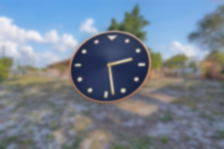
2:28
